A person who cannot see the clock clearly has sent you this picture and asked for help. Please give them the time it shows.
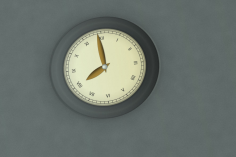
7:59
